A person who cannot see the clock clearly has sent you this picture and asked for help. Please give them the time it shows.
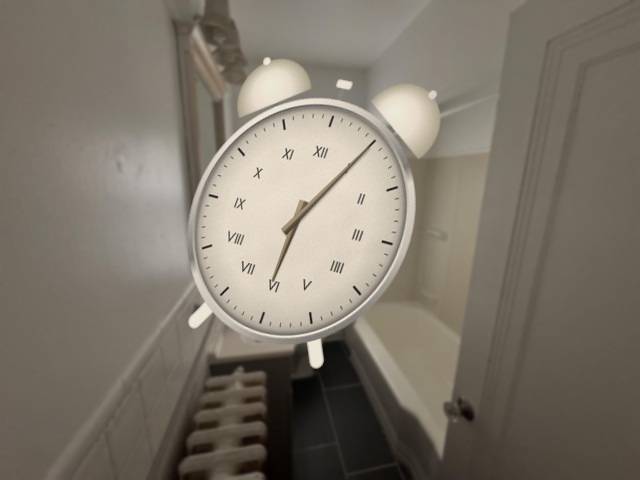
6:05
